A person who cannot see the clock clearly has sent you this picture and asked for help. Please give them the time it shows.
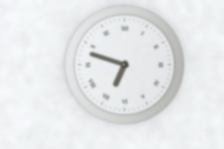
6:48
